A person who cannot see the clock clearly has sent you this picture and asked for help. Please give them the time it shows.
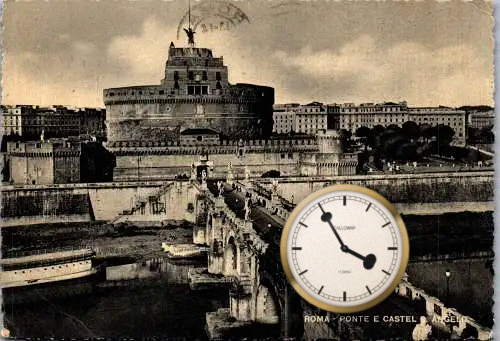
3:55
